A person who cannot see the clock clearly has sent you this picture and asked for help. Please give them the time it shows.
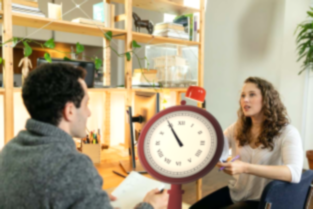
10:55
